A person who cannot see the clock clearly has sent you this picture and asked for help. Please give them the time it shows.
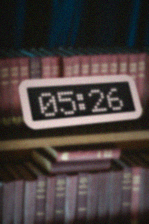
5:26
